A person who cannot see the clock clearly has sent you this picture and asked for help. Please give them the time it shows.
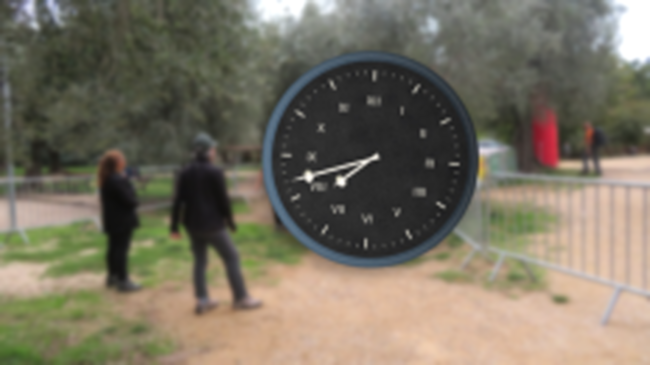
7:42
